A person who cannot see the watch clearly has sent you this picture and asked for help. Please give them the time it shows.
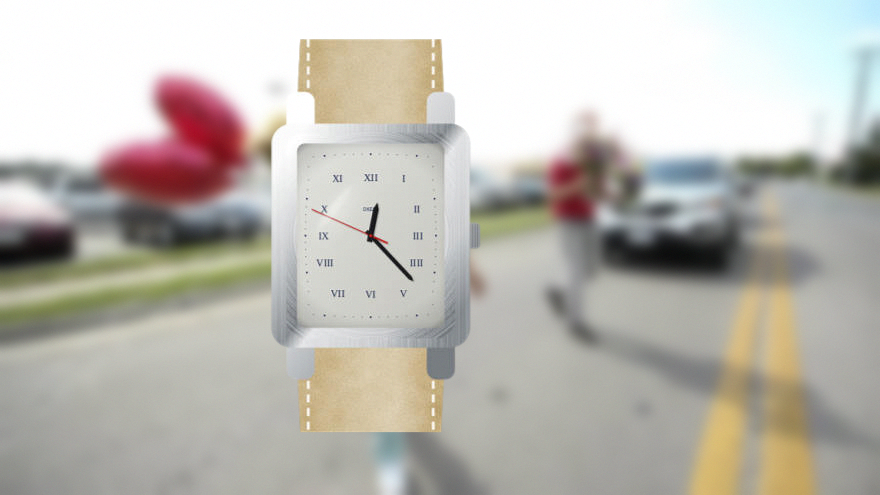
12:22:49
